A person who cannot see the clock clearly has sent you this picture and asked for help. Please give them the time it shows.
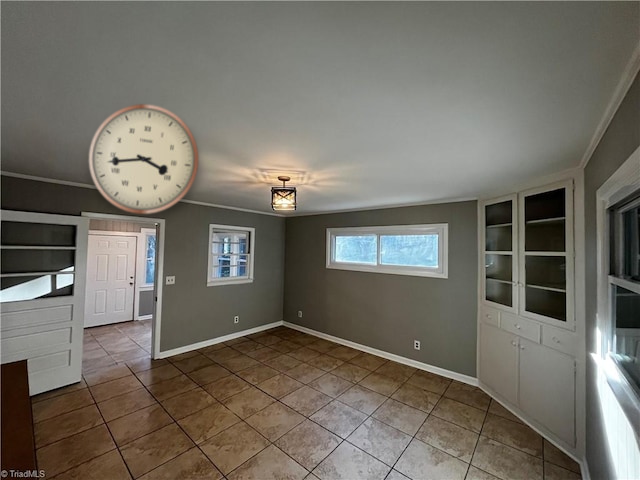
3:43
